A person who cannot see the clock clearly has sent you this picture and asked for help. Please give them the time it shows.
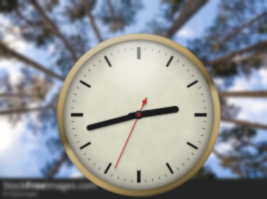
2:42:34
